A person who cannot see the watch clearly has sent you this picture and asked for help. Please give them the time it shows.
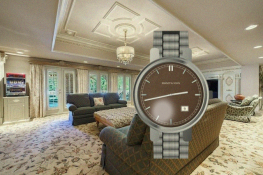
2:43
